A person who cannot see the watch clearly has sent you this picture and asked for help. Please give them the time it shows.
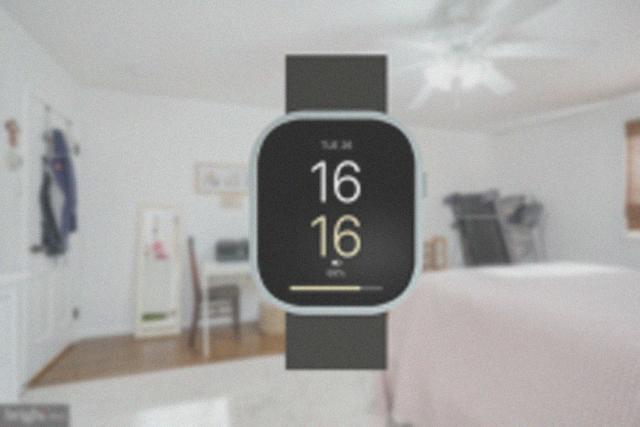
16:16
